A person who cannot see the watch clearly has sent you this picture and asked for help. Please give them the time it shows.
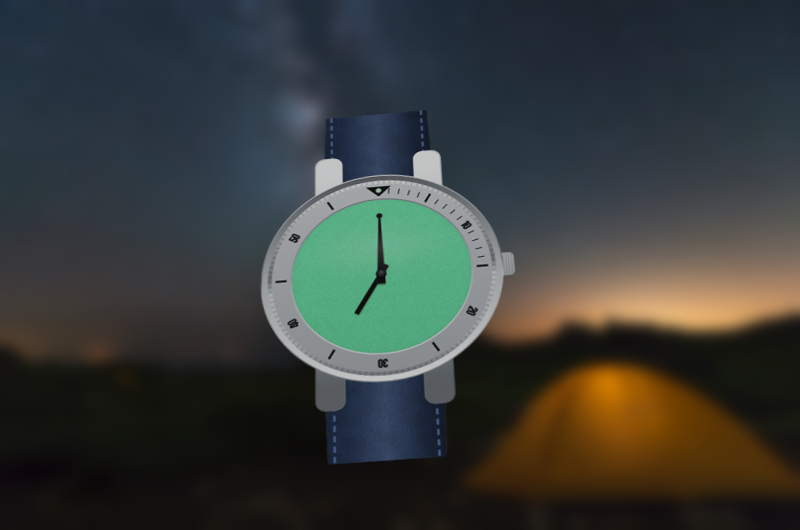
7:00
